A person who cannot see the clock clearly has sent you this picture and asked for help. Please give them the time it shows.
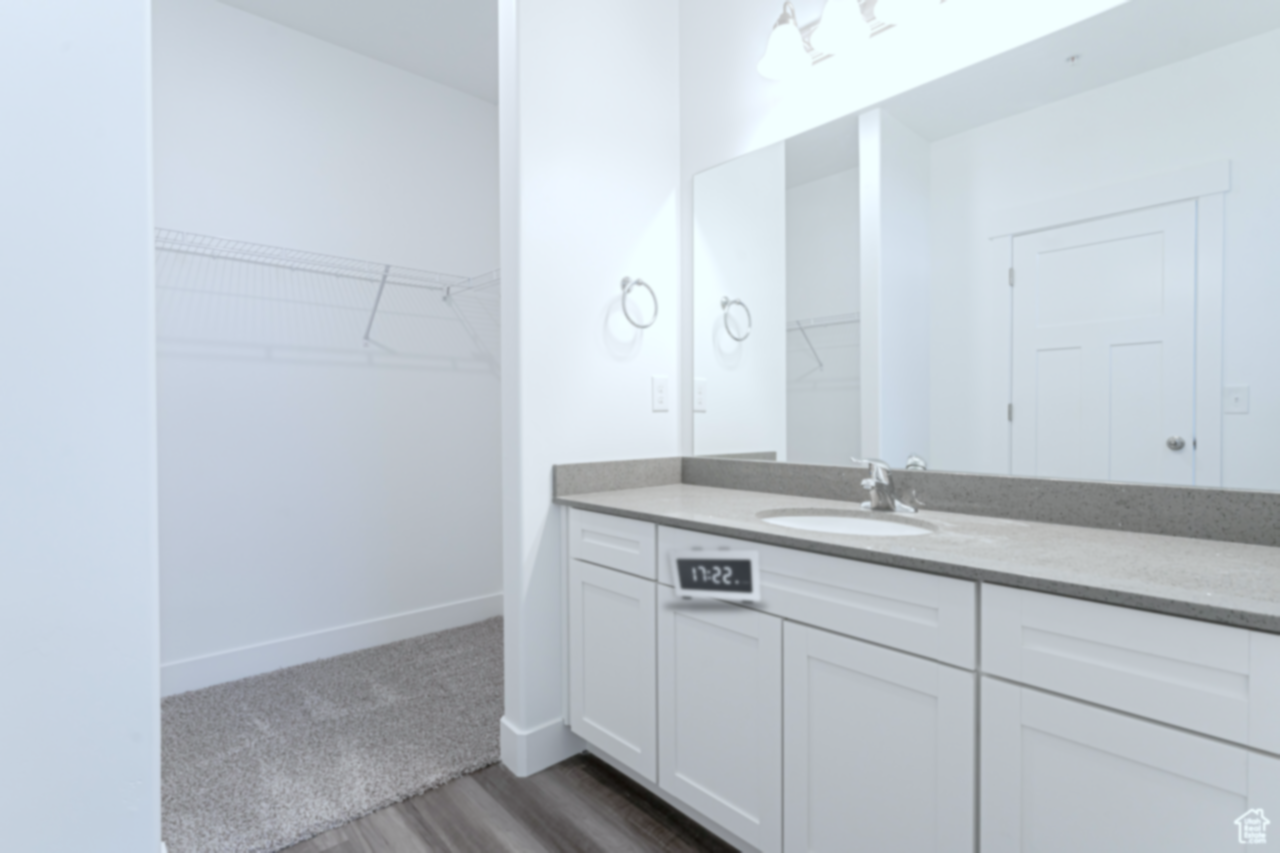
17:22
